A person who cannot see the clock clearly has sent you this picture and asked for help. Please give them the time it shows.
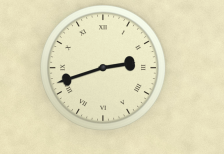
2:42
